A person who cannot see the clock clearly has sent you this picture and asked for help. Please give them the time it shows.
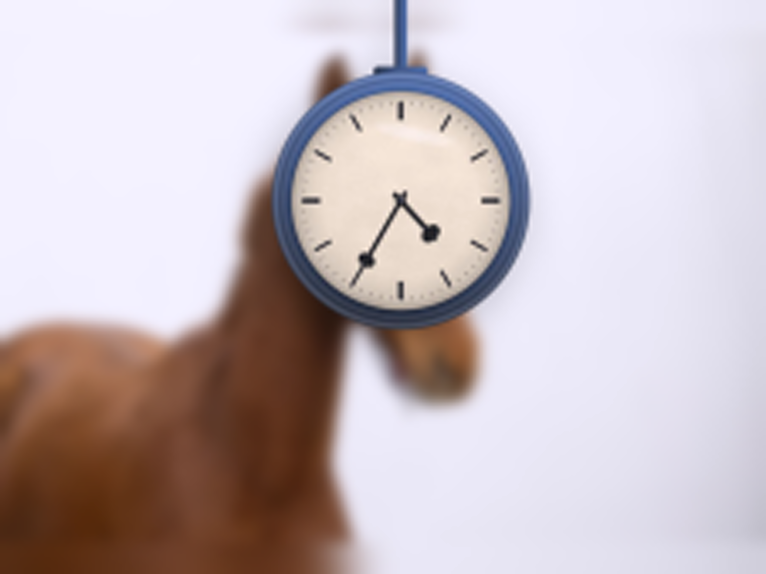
4:35
